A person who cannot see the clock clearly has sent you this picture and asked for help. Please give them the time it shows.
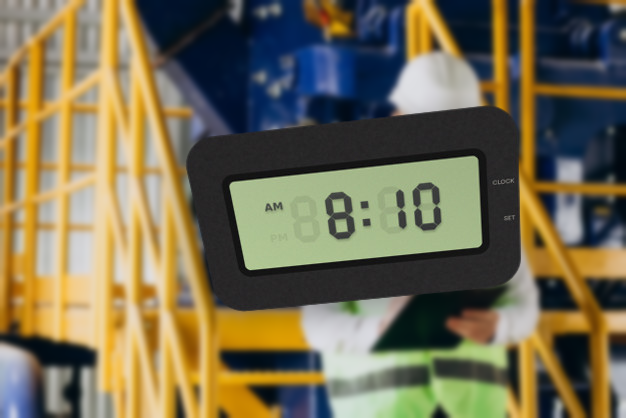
8:10
